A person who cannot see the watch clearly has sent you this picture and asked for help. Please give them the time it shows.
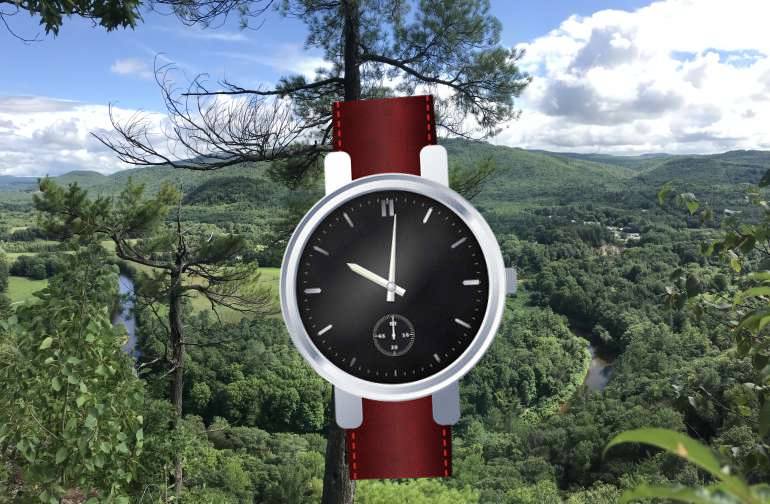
10:01
